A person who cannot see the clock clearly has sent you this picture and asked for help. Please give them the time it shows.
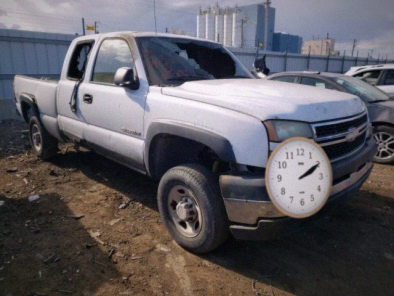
2:10
